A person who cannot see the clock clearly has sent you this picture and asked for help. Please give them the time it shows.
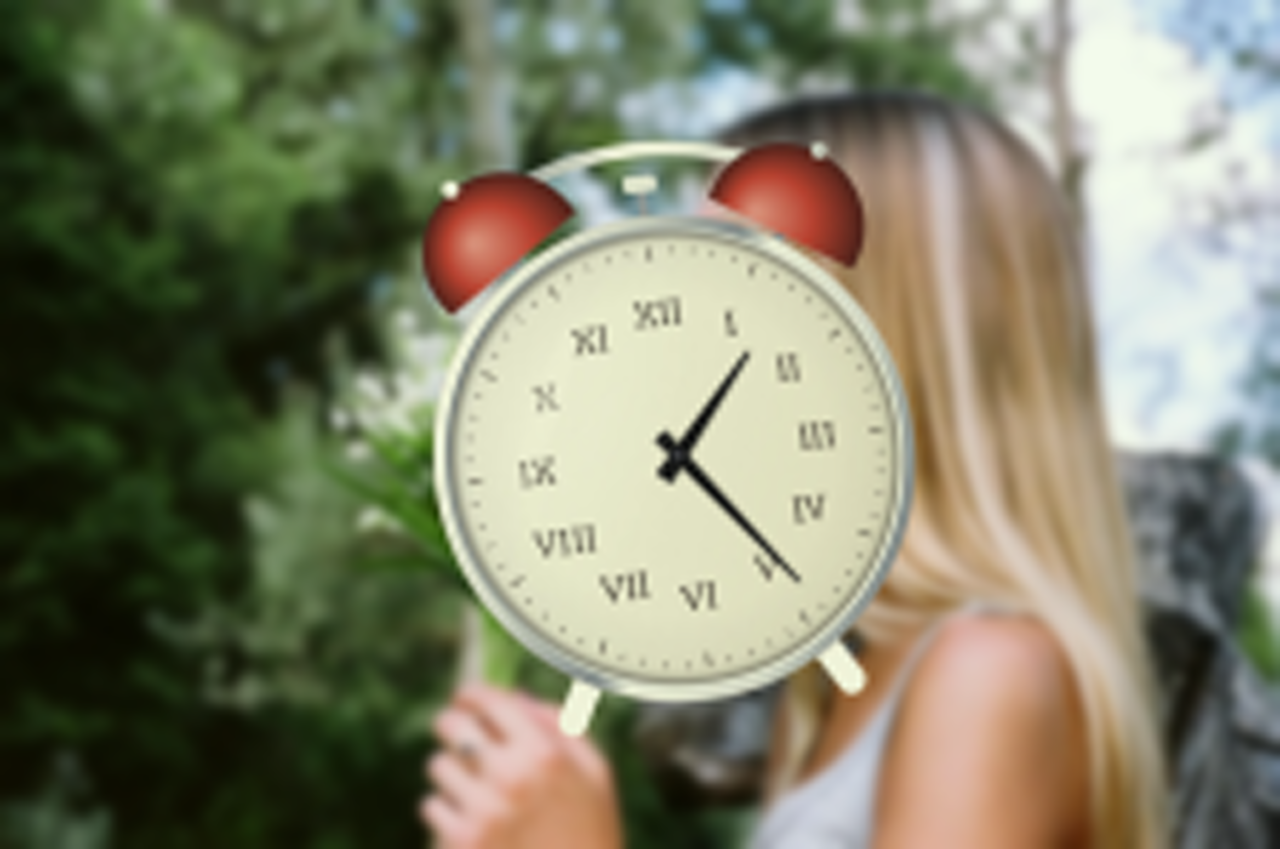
1:24
